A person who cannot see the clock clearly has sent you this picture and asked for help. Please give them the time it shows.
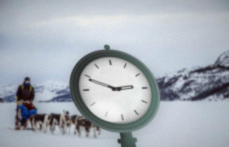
2:49
